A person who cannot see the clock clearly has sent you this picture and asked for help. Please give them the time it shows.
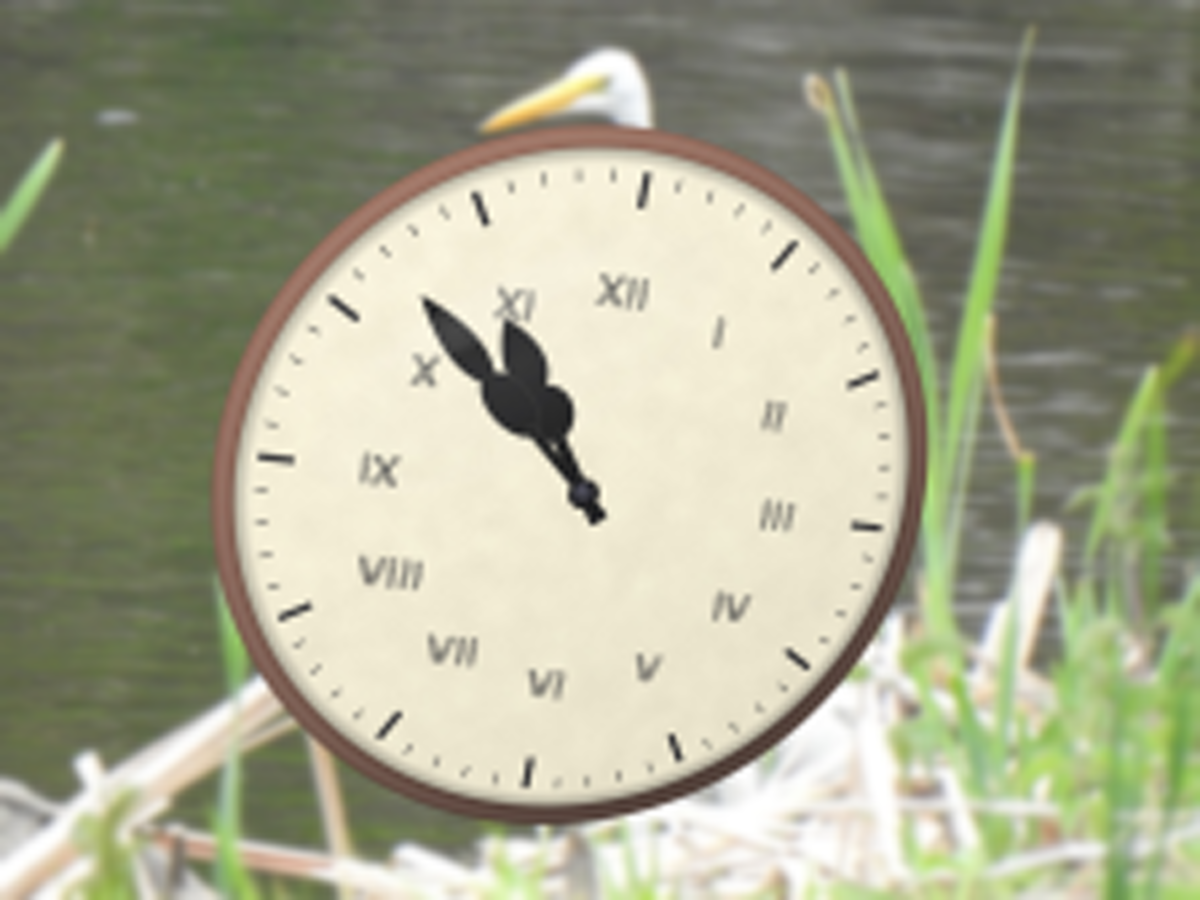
10:52
